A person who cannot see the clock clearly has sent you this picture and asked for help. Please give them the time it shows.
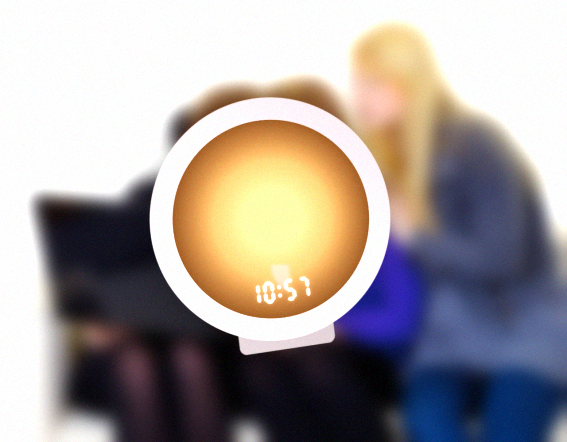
10:57
